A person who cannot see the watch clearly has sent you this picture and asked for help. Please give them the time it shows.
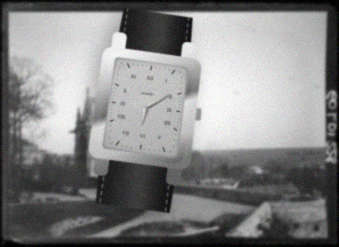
6:09
